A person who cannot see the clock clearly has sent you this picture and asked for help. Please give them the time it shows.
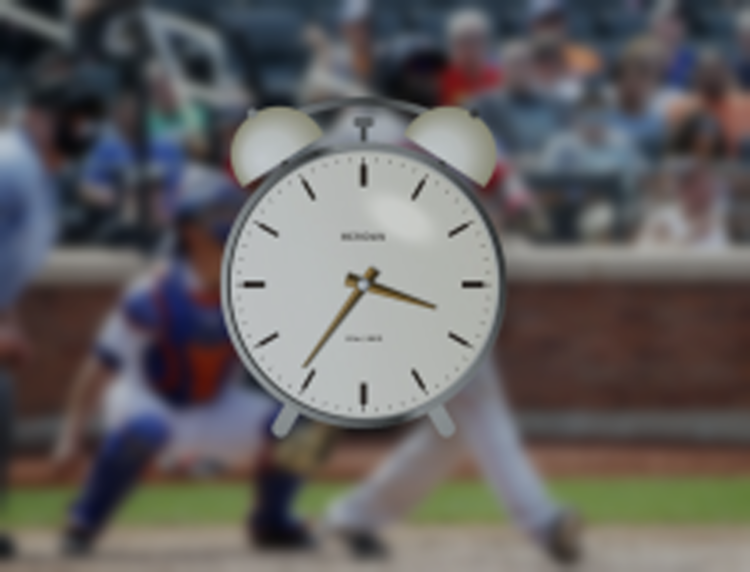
3:36
